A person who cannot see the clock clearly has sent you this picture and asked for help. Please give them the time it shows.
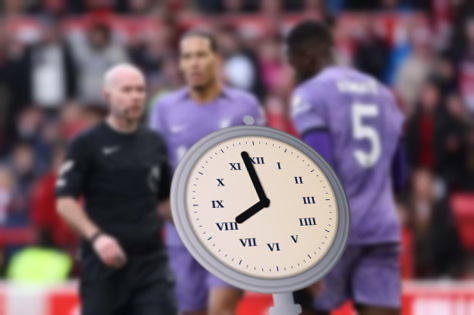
7:58
